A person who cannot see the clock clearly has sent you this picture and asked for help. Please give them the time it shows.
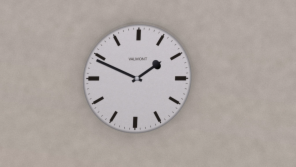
1:49
